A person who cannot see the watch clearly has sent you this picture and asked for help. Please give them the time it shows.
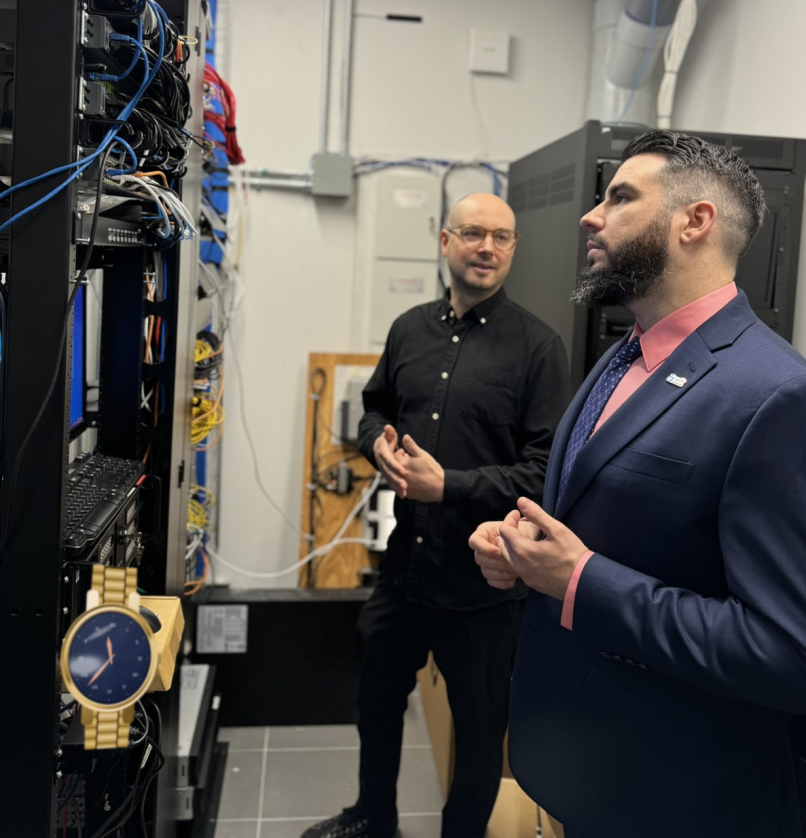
11:37
